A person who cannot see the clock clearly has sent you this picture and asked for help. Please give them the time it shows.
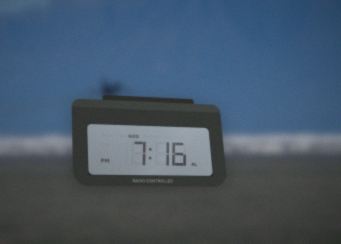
7:16
